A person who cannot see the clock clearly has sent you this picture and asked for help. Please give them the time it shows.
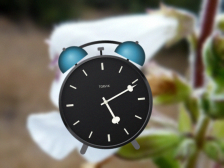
5:11
